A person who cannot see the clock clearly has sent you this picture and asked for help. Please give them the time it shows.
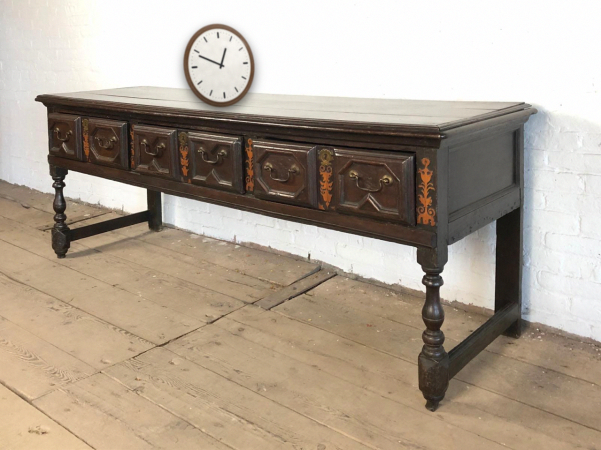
12:49
